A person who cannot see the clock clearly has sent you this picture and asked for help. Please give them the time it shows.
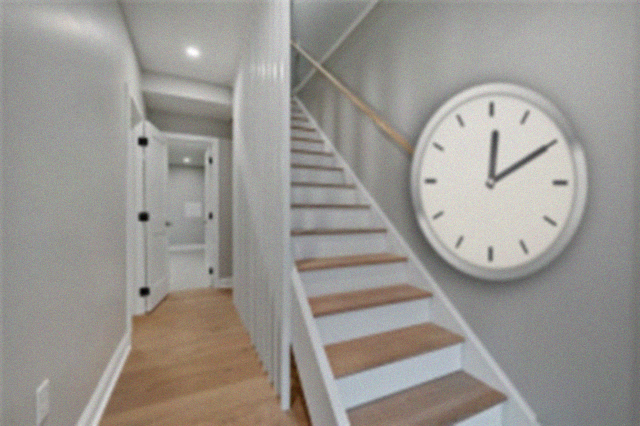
12:10
